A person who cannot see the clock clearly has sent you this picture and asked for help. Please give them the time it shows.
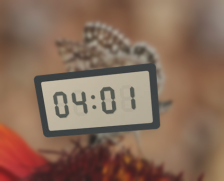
4:01
